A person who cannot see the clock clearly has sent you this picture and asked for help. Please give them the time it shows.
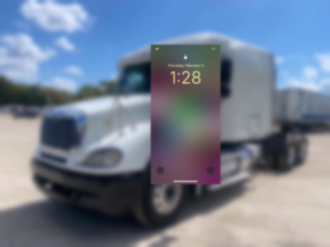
1:28
